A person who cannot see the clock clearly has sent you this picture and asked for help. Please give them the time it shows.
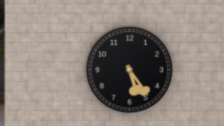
5:24
